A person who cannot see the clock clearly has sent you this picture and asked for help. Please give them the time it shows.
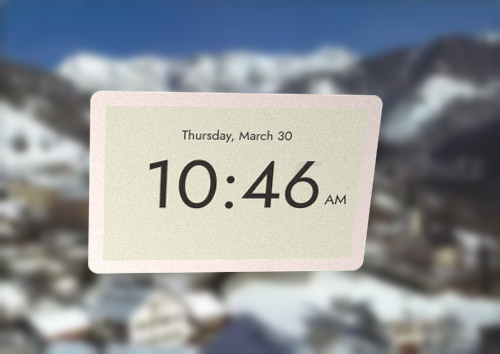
10:46
